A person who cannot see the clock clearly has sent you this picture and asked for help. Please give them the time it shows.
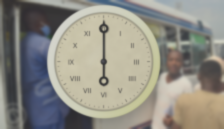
6:00
